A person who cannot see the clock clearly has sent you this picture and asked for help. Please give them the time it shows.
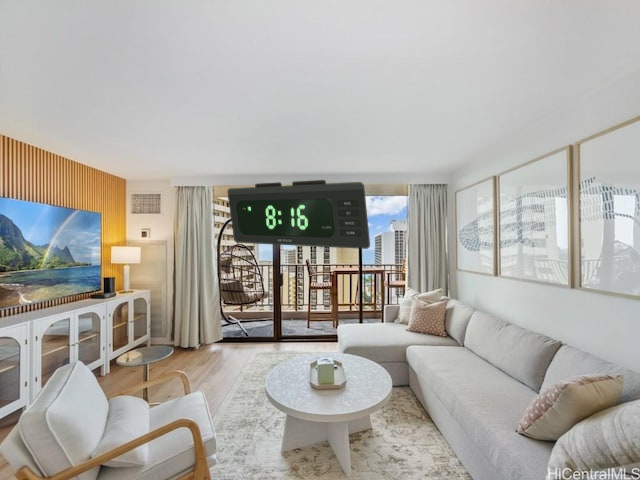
8:16
